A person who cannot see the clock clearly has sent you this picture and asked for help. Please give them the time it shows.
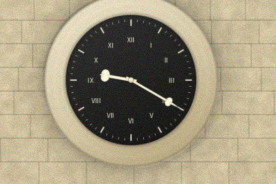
9:20
